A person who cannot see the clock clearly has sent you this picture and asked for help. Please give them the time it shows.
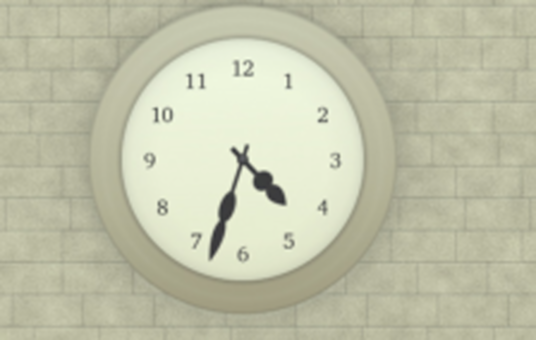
4:33
